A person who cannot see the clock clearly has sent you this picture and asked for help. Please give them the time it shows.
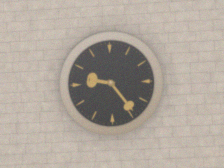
9:24
